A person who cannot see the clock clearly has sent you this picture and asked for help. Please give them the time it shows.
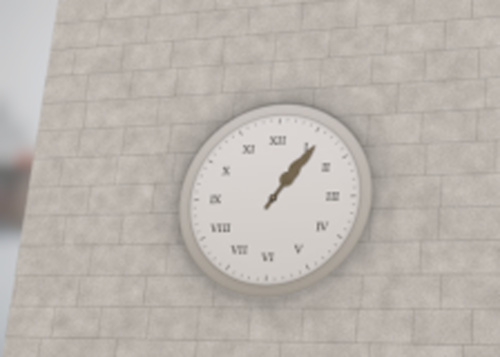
1:06
